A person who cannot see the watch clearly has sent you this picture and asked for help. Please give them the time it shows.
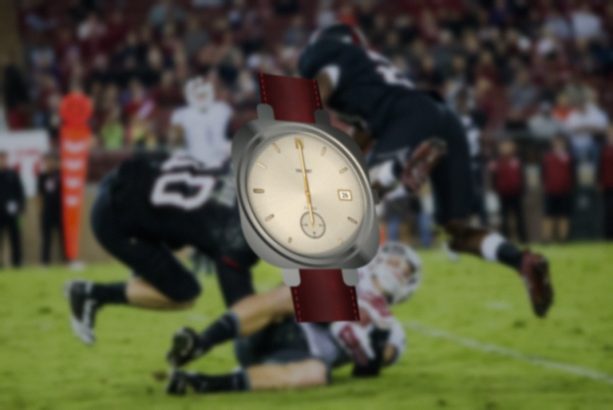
6:00
